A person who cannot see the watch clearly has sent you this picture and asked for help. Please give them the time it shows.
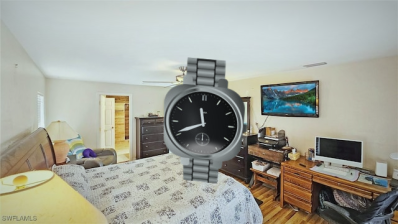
11:41
